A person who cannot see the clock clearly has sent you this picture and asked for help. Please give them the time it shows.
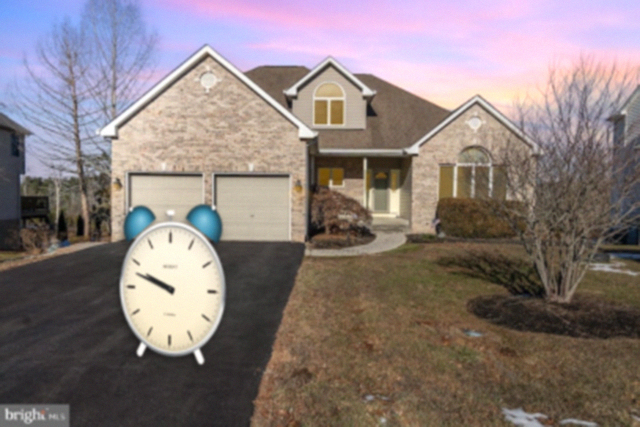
9:48
